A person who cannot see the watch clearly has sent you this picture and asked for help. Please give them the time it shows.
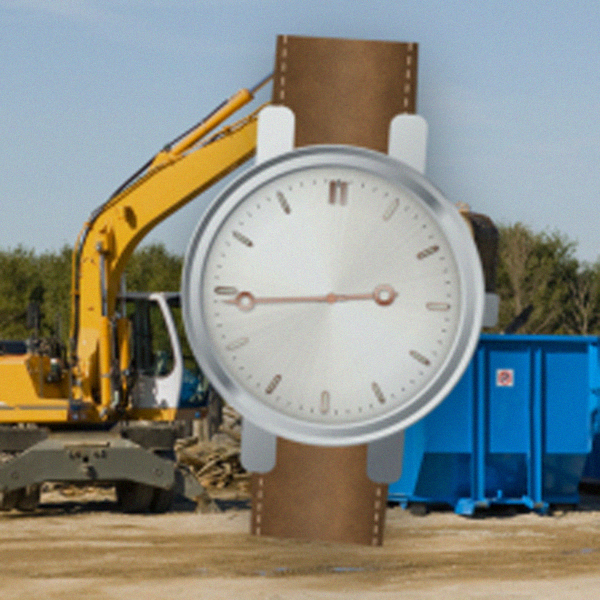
2:44
